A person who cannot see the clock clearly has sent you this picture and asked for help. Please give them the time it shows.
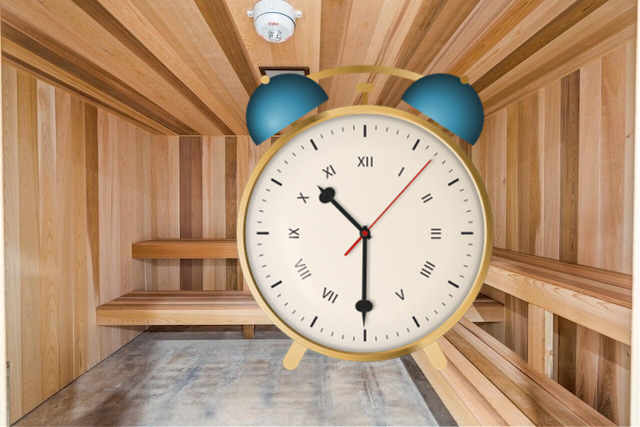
10:30:07
